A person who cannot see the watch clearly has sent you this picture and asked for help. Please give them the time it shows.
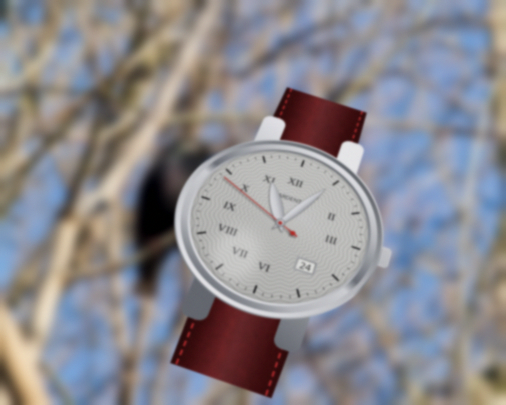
11:04:49
